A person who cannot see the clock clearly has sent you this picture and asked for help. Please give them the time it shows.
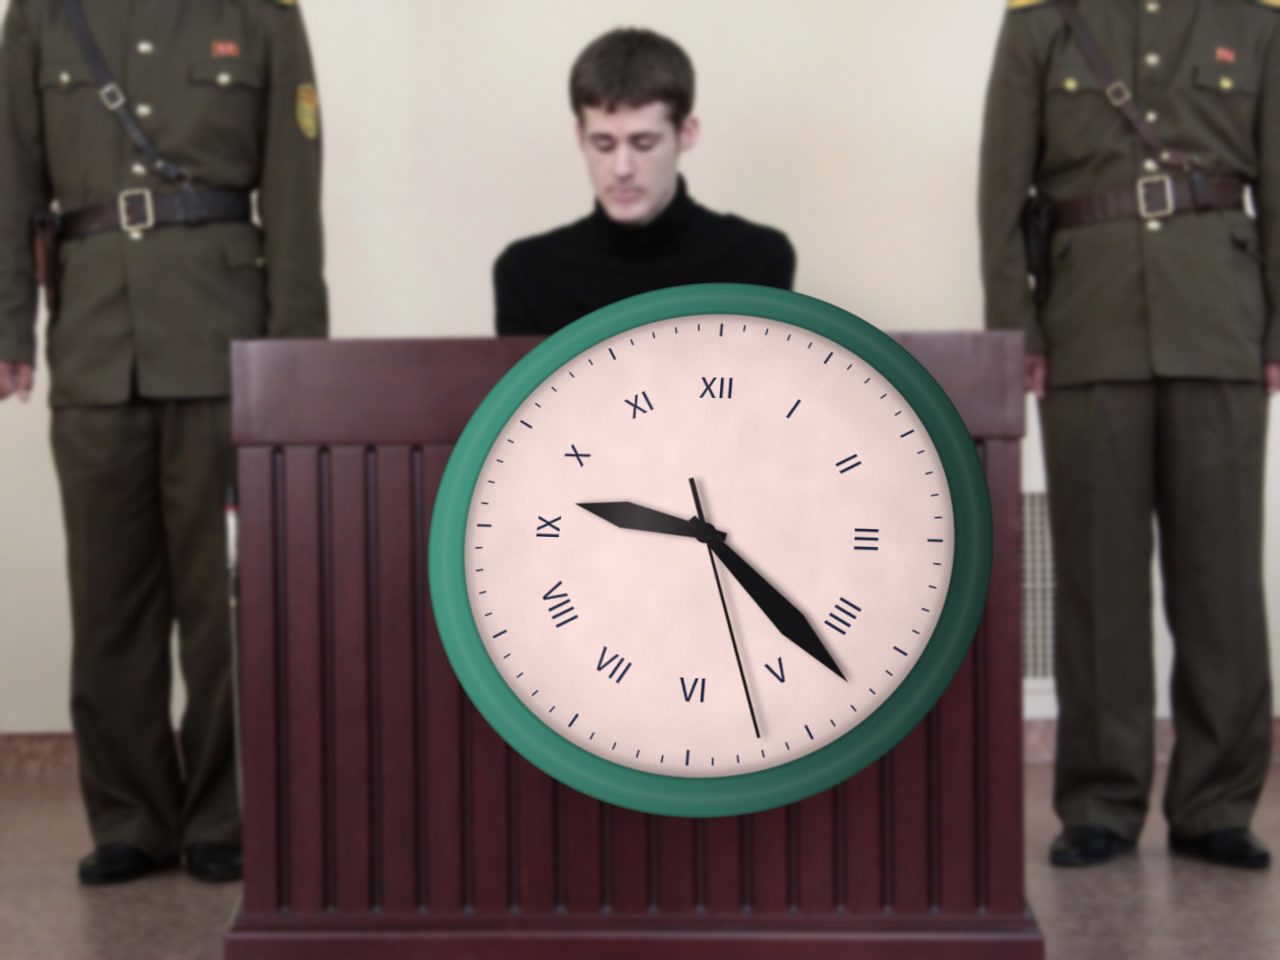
9:22:27
